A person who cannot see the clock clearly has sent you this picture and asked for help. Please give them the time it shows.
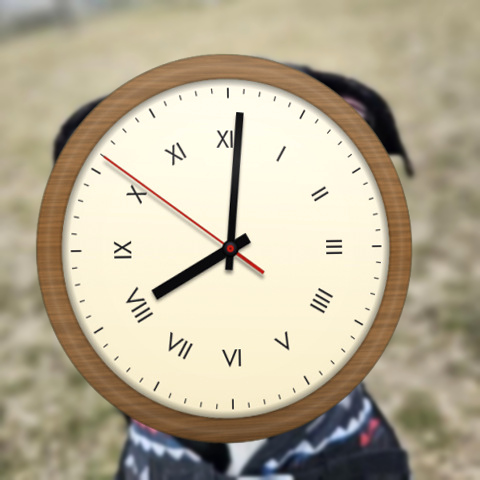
8:00:51
